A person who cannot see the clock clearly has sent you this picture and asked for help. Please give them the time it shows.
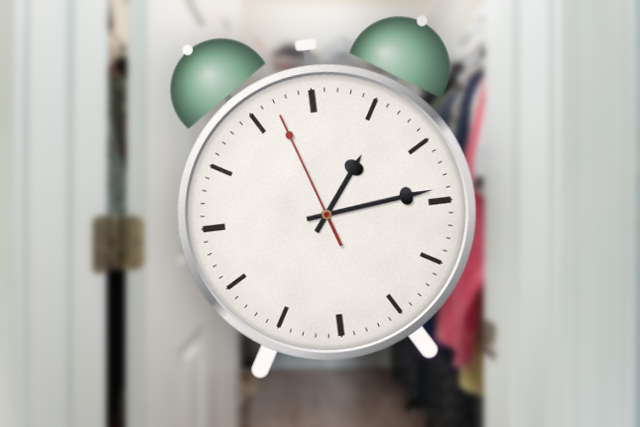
1:13:57
